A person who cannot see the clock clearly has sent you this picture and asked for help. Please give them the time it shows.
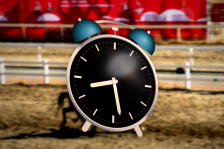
8:28
